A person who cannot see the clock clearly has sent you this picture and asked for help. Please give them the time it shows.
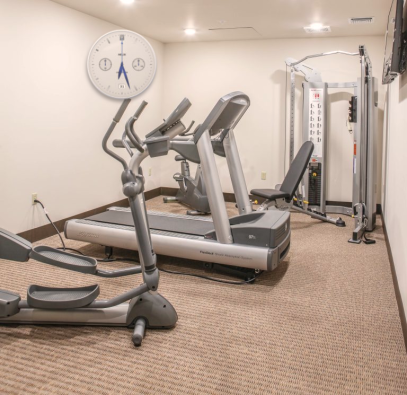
6:27
